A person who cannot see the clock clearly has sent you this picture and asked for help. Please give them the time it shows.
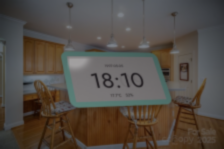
18:10
